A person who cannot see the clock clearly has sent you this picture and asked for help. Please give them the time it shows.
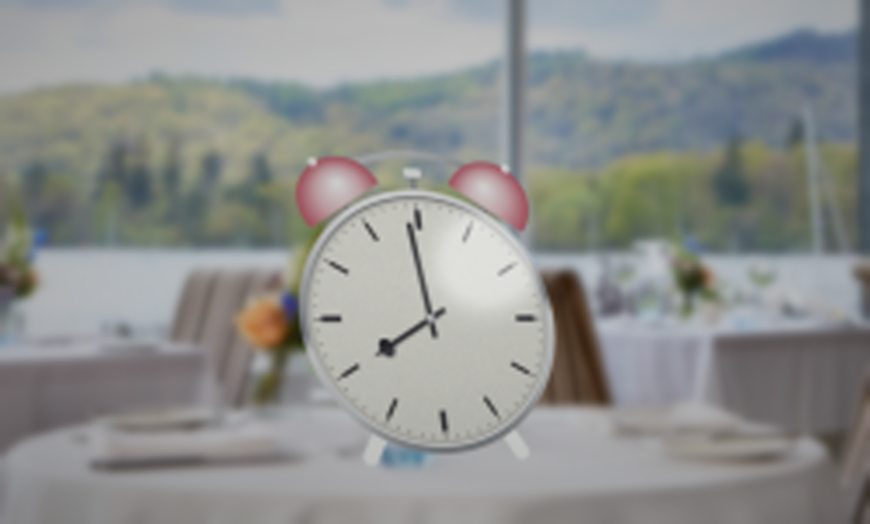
7:59
